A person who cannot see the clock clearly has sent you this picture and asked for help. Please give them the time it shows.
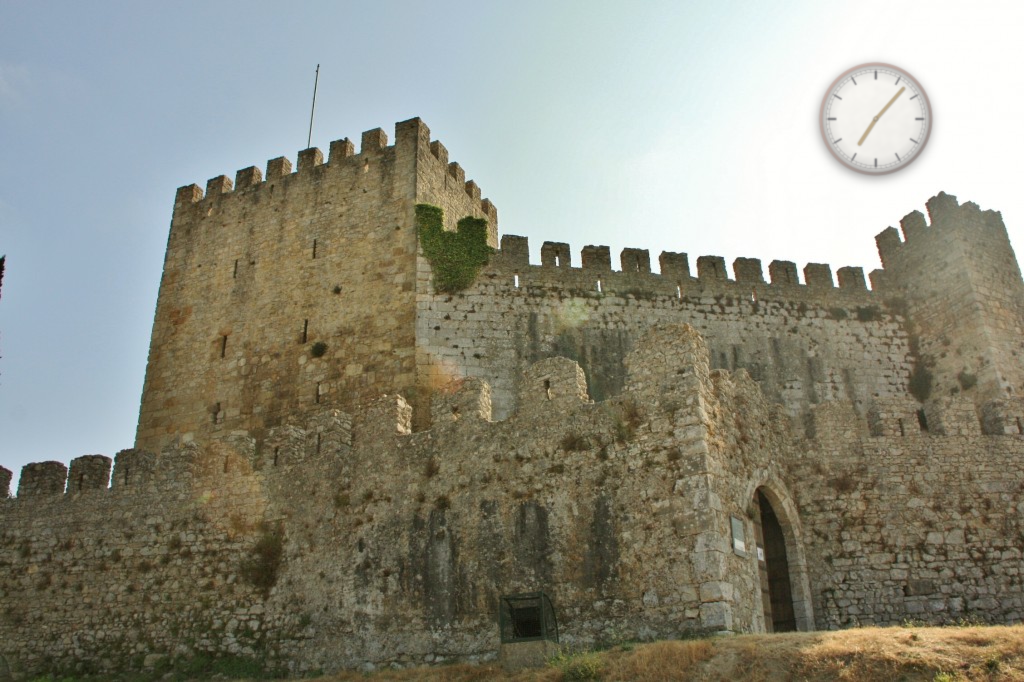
7:07
